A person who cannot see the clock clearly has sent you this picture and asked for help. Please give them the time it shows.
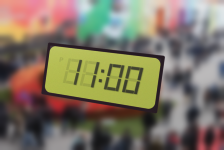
11:00
